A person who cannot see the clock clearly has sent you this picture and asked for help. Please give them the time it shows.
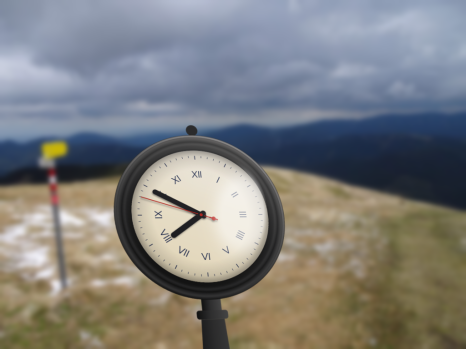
7:49:48
